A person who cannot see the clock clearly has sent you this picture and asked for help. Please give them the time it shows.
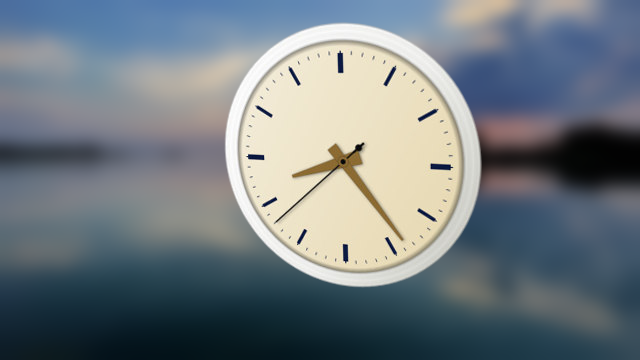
8:23:38
